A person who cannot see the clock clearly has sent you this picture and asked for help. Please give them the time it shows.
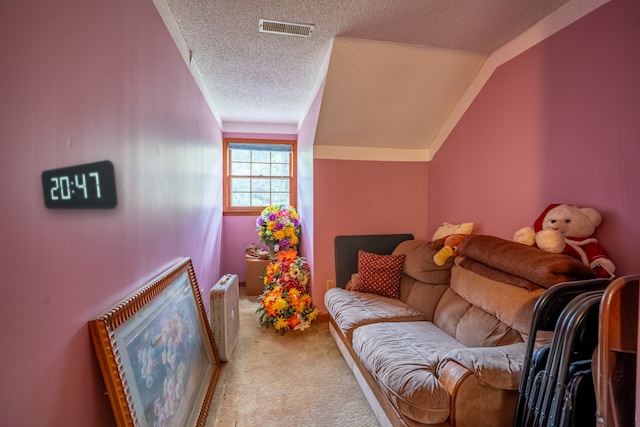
20:47
